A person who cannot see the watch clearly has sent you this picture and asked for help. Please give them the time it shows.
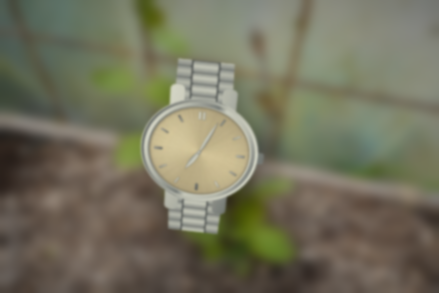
7:04
